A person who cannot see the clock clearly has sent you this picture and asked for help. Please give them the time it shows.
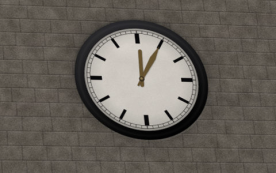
12:05
